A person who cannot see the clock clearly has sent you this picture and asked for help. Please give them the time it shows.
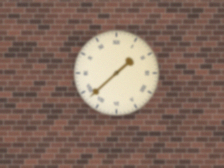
1:38
